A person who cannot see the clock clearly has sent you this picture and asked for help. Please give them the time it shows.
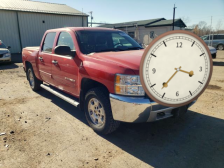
3:37
